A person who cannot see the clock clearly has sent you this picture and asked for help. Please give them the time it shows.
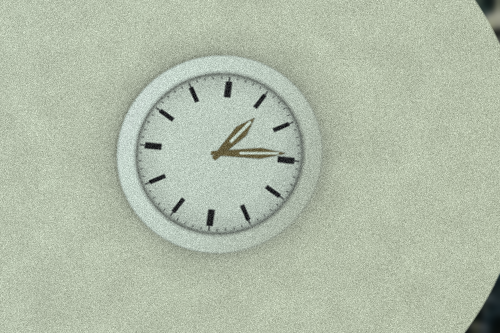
1:14
